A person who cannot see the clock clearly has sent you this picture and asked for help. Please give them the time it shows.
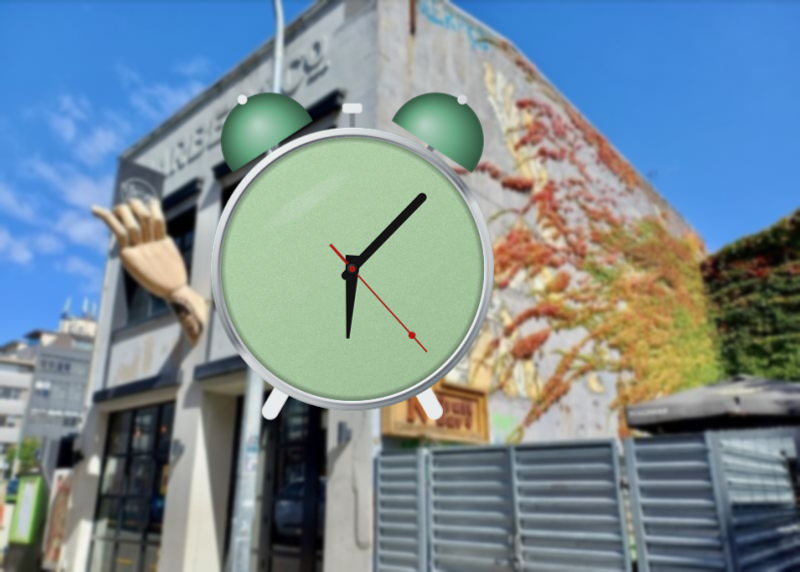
6:07:23
